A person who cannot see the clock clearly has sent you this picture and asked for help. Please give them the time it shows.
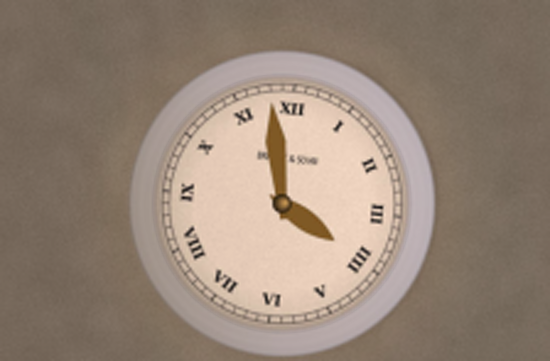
3:58
